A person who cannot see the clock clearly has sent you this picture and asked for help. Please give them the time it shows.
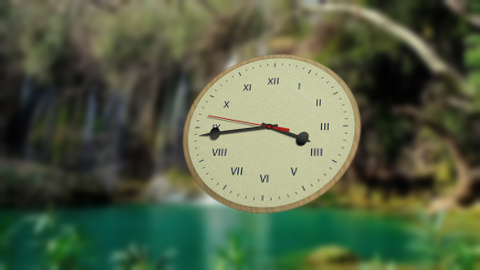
3:43:47
